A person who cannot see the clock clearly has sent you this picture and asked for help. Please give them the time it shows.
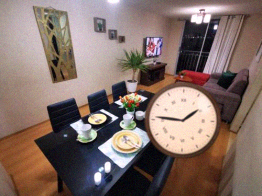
1:46
